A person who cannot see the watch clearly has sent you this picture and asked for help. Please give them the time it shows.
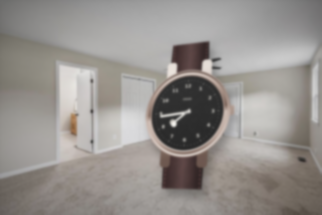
7:44
